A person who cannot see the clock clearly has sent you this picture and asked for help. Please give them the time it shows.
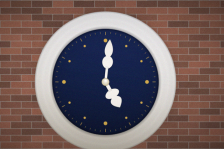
5:01
